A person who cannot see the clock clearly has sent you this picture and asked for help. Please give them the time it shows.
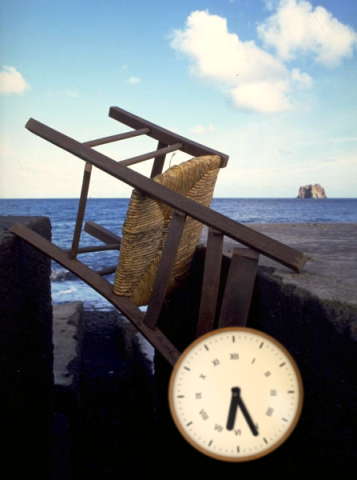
6:26
